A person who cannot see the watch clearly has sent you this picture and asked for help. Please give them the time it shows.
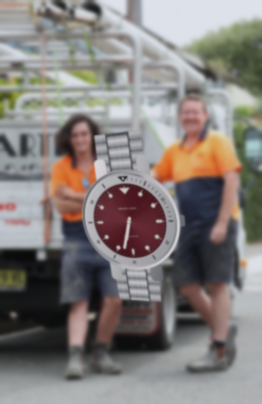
6:33
